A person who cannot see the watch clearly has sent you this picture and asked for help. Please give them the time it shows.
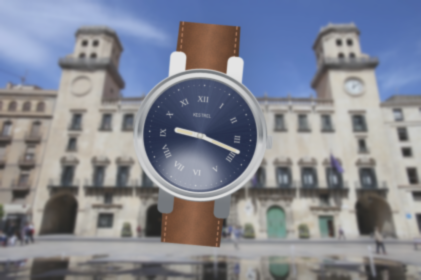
9:18
